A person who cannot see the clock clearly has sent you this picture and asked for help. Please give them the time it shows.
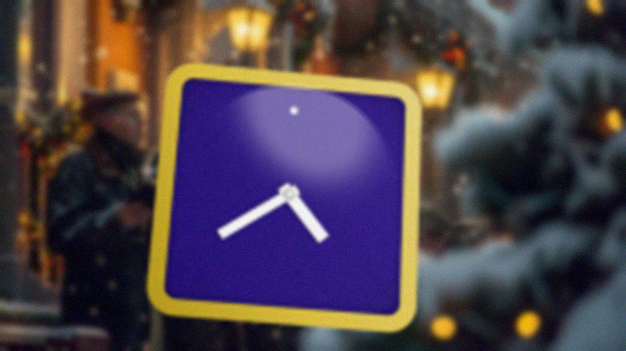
4:39
